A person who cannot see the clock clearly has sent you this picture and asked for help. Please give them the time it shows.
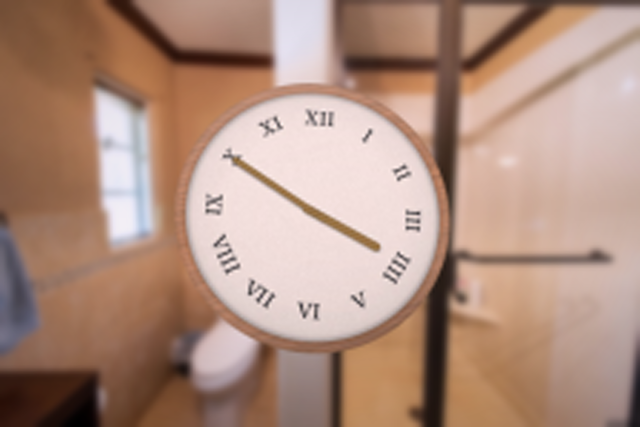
3:50
